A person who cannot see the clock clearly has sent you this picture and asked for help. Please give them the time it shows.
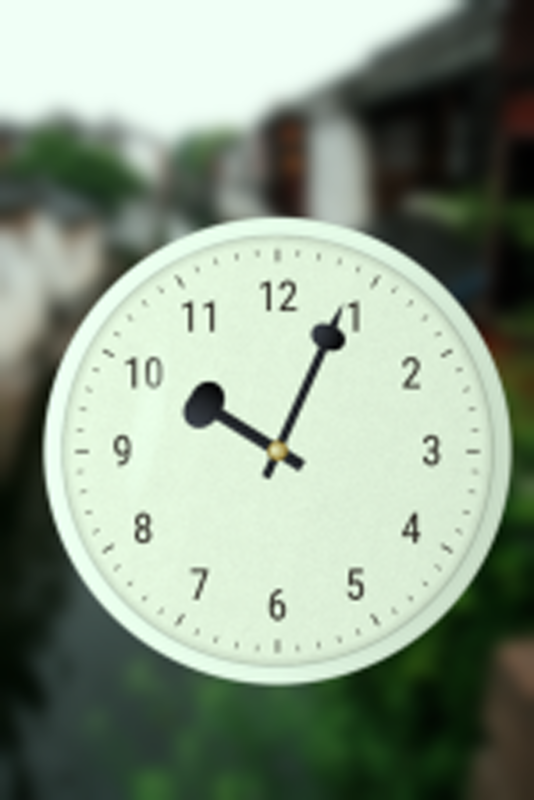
10:04
